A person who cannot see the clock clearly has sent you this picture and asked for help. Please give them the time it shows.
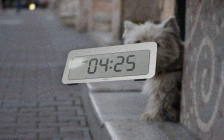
4:25
